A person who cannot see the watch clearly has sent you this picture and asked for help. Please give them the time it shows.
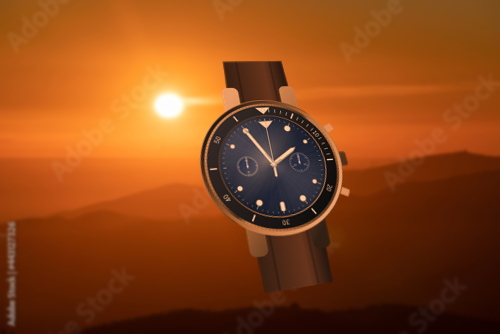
1:55
